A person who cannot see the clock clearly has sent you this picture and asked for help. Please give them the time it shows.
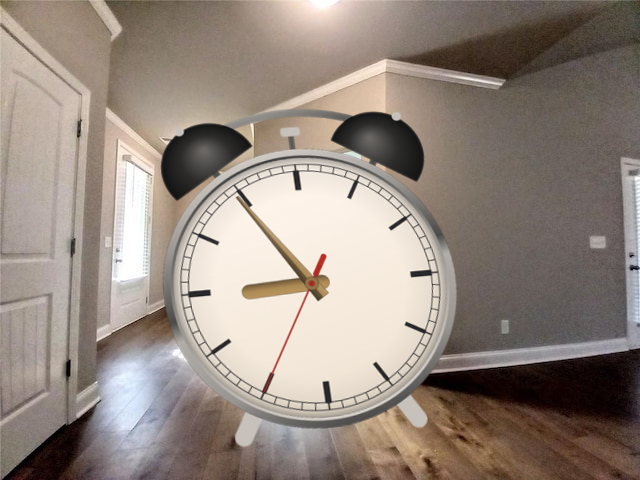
8:54:35
